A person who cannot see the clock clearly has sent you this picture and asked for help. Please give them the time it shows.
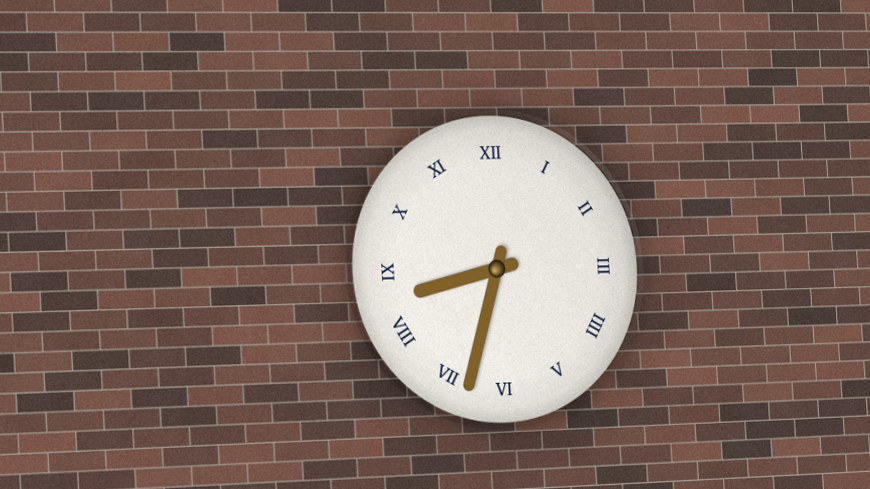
8:33
